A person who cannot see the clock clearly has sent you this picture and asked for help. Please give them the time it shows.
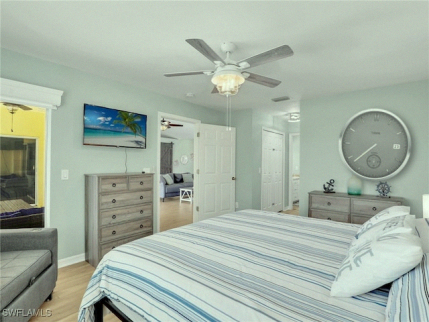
7:38
